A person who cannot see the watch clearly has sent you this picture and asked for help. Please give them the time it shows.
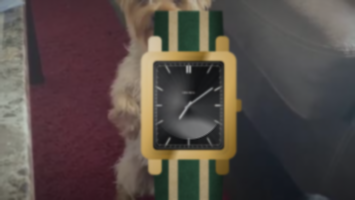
7:09
